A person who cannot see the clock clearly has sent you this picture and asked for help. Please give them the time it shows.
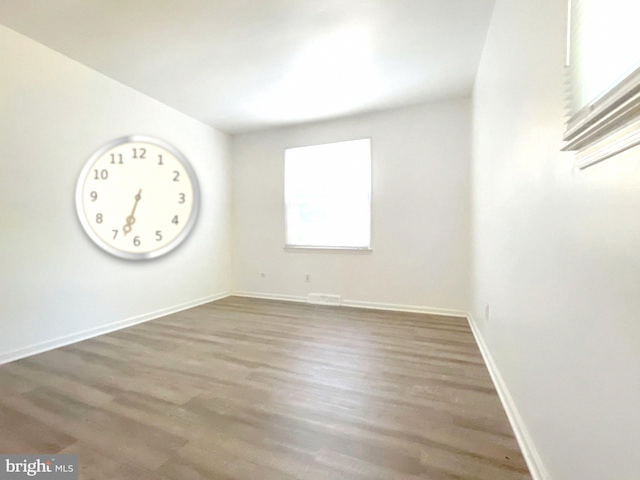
6:33
